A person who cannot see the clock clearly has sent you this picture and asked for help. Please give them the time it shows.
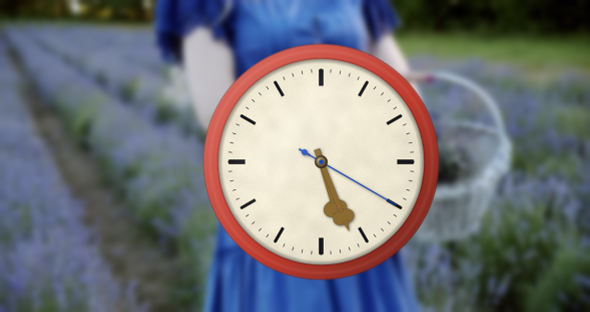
5:26:20
